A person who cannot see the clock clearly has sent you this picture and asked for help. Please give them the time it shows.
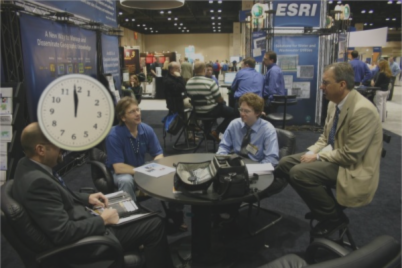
11:59
